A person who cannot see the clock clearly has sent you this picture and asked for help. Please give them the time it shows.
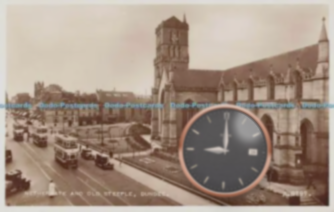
9:00
